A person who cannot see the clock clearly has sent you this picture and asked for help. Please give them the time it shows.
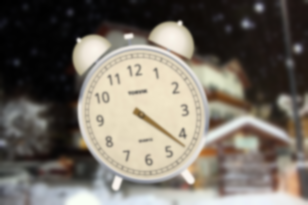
4:22
